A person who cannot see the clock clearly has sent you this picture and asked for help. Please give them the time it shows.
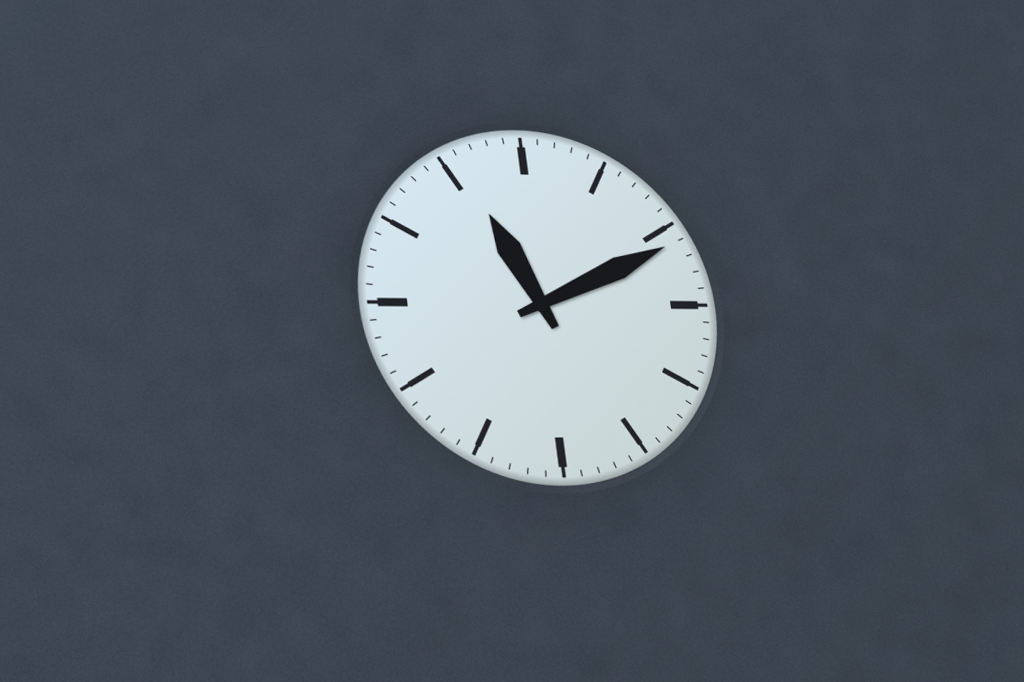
11:11
